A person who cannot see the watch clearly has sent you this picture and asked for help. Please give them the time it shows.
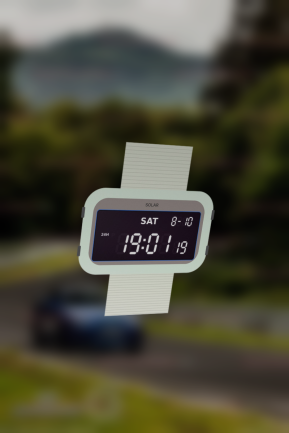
19:01:19
